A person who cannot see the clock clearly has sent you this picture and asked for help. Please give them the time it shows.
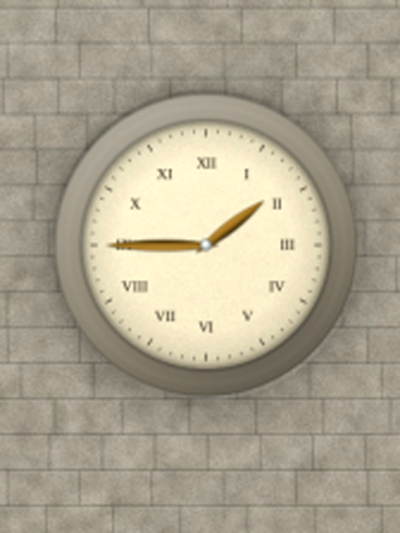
1:45
